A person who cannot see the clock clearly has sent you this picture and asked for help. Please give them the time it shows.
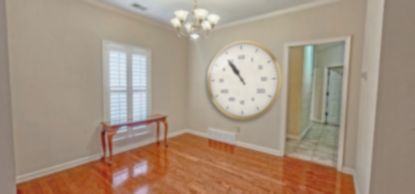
10:54
